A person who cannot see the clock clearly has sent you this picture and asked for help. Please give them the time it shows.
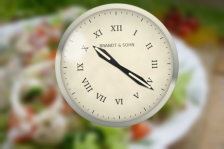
10:21
